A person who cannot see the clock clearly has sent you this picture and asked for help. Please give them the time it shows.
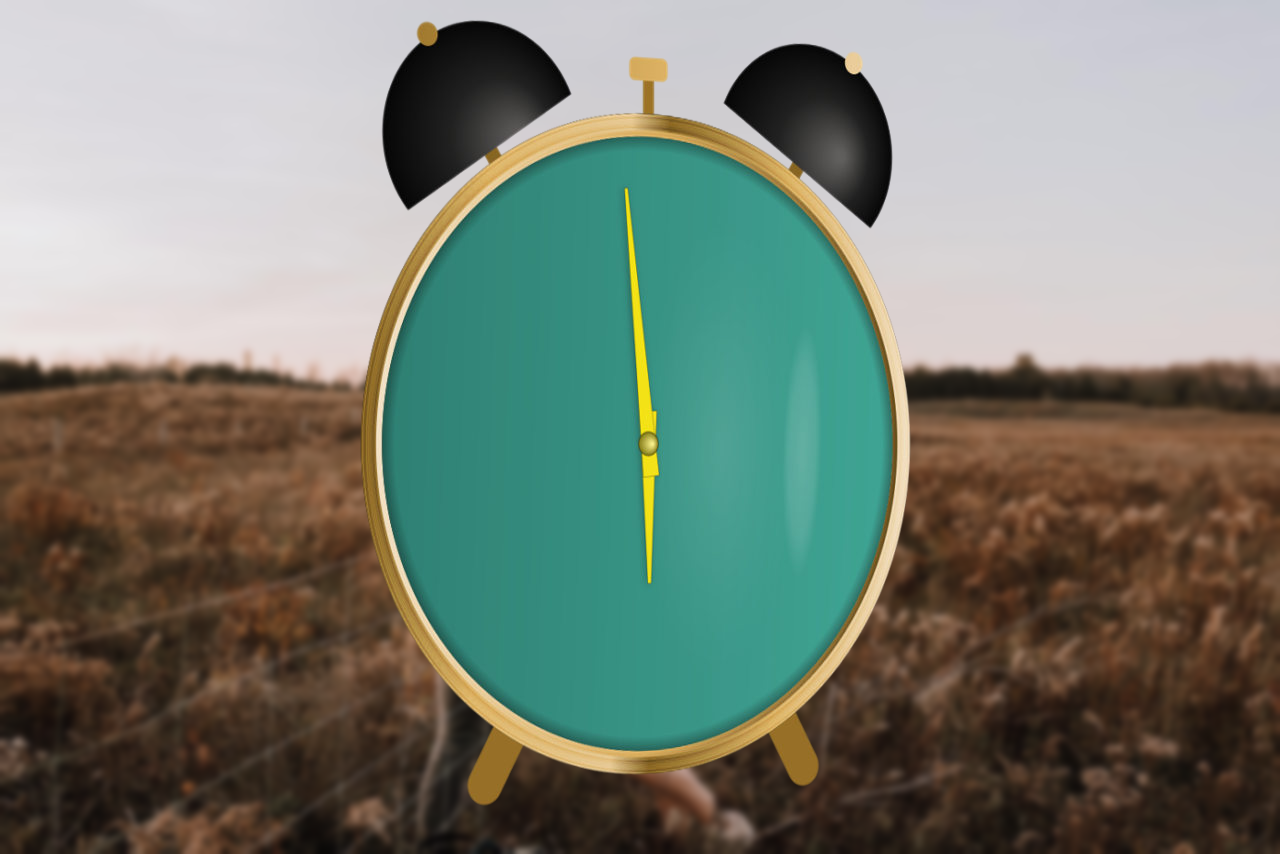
5:59
